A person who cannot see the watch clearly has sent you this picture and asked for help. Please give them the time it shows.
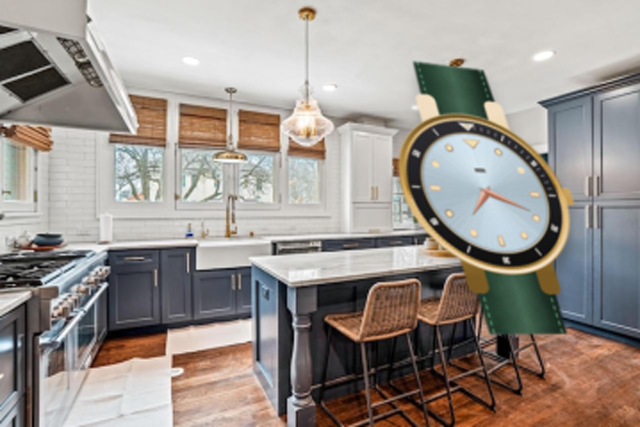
7:19
